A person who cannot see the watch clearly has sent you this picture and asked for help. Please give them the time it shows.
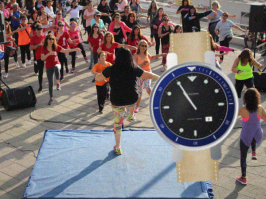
10:55
